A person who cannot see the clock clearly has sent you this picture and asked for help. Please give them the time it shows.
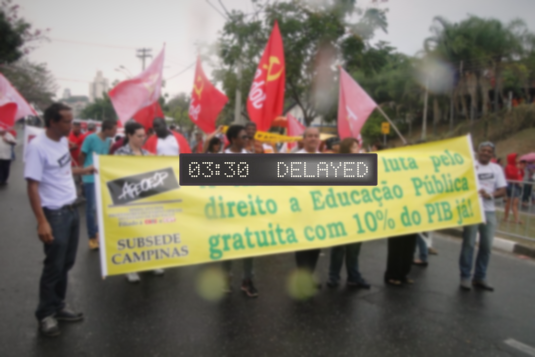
3:30
